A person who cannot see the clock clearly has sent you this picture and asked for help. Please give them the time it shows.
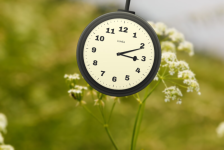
3:11
